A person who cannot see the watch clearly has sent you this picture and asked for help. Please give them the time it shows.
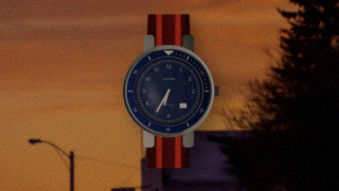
6:35
